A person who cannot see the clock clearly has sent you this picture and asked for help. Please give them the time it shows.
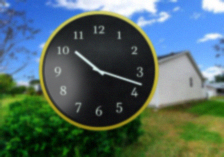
10:18
